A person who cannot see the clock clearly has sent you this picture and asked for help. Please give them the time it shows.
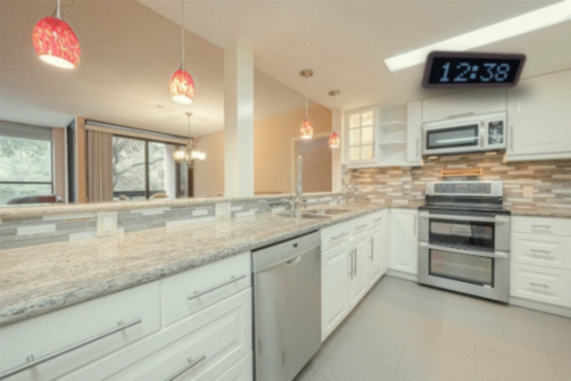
12:38
